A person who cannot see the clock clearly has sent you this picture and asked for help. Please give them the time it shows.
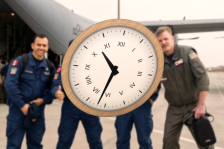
10:32
